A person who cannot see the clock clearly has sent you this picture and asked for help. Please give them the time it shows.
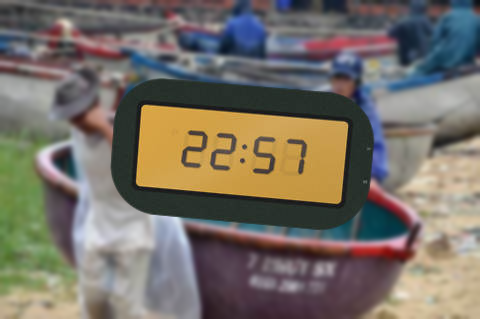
22:57
